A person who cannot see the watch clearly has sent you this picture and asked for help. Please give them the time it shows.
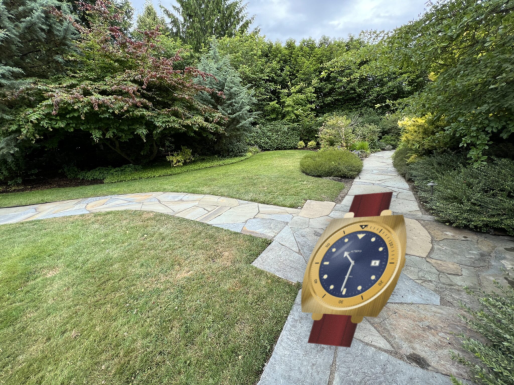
10:31
